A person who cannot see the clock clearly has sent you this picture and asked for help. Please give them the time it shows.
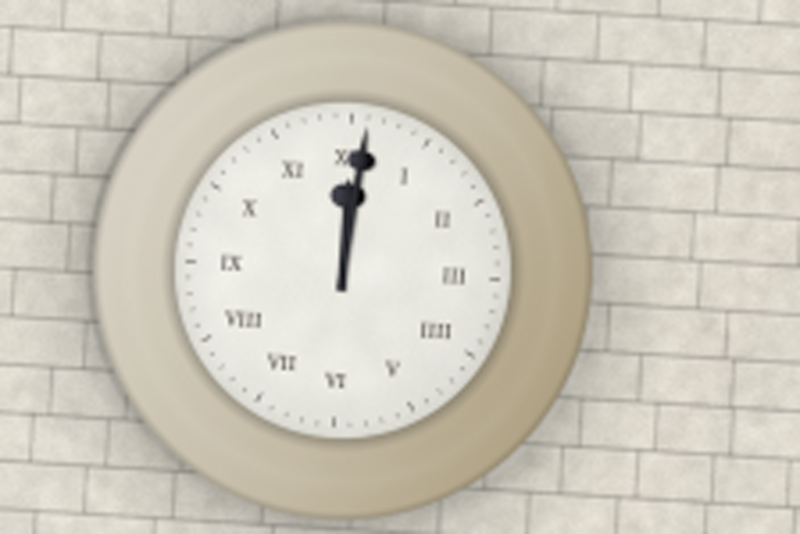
12:01
